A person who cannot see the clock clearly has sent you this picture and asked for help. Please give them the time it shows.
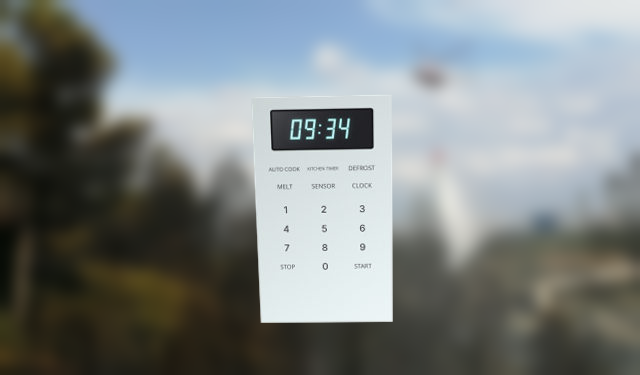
9:34
